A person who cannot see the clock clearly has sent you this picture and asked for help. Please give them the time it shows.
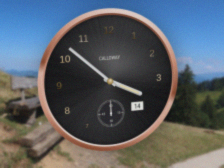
3:52
